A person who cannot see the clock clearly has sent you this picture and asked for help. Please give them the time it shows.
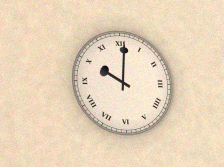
10:01
